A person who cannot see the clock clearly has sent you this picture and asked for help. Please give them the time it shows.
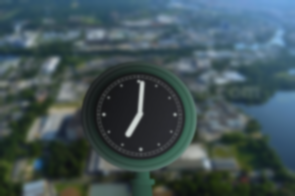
7:01
